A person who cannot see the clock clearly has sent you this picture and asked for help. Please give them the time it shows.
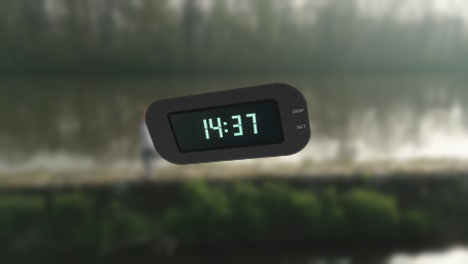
14:37
